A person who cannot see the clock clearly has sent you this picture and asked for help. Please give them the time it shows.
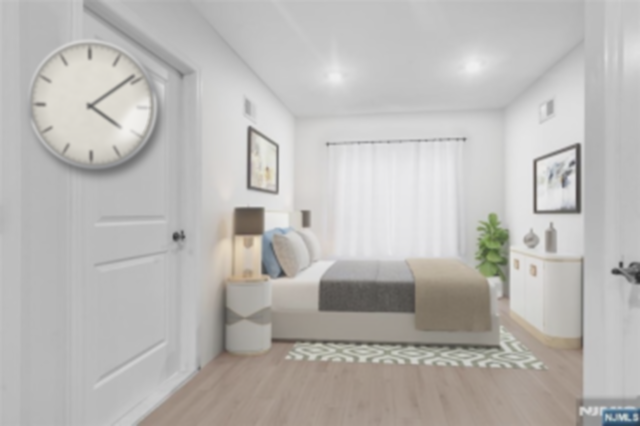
4:09
